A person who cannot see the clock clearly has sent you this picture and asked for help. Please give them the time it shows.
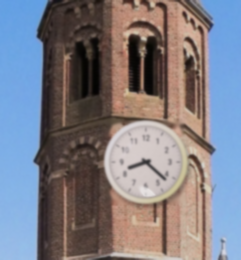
8:22
